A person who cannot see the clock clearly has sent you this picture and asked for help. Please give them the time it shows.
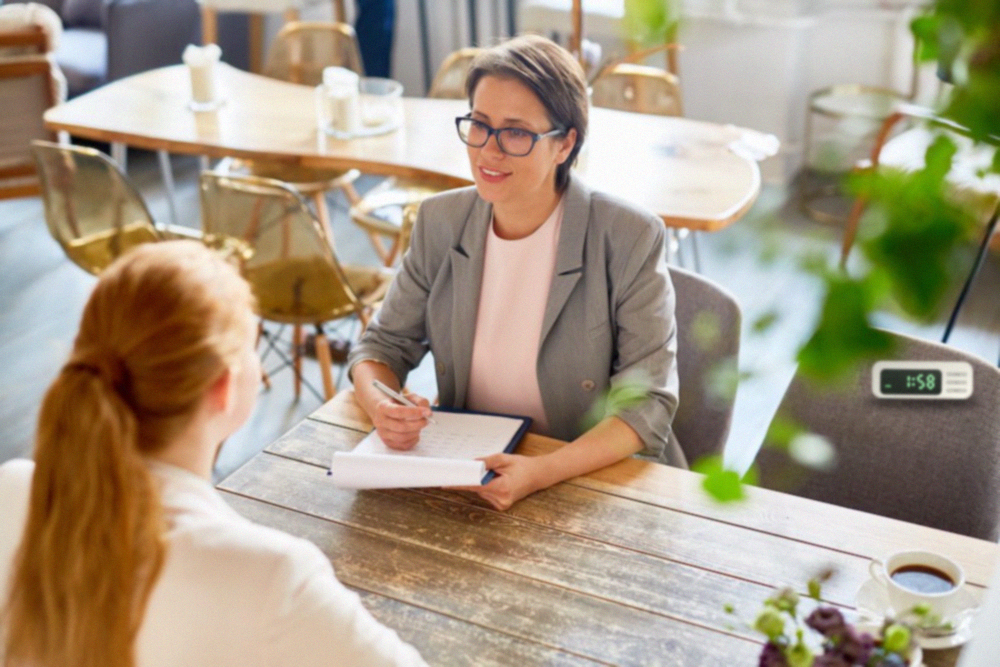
1:58
